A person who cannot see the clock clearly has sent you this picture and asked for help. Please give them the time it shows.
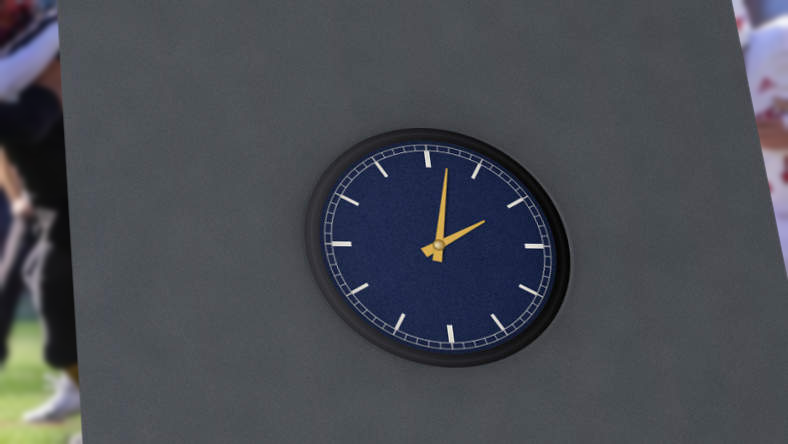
2:02
